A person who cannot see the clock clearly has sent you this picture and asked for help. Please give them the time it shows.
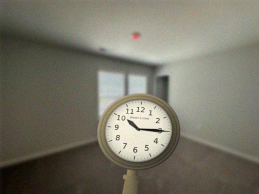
10:15
